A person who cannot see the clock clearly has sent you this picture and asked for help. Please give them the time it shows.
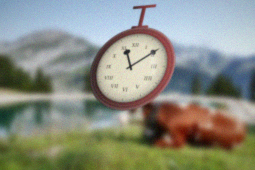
11:09
